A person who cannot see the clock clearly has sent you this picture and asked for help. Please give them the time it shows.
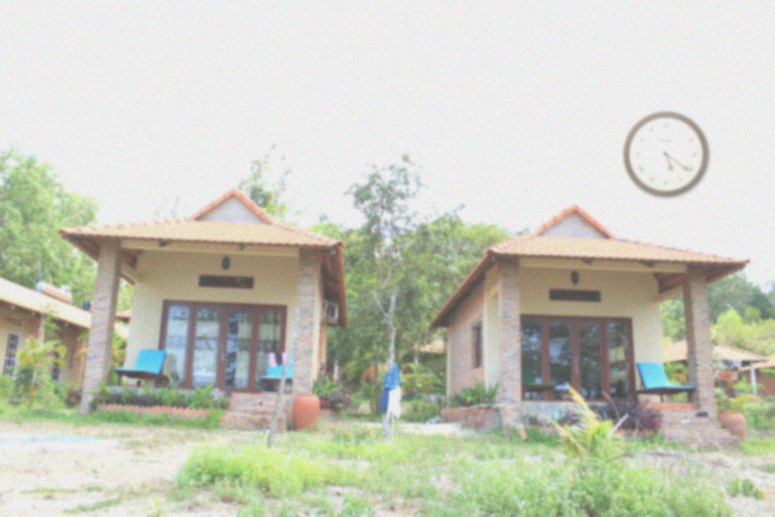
5:21
